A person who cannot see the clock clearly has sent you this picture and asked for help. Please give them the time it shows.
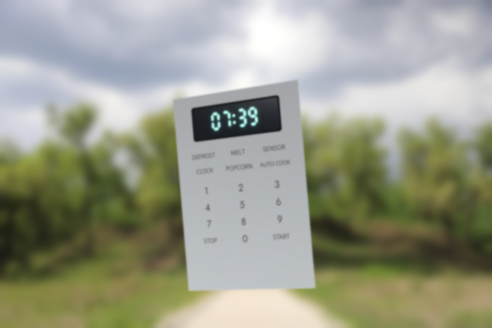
7:39
